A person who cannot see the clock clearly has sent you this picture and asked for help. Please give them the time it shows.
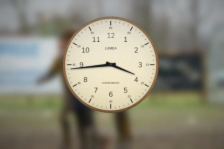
3:44
